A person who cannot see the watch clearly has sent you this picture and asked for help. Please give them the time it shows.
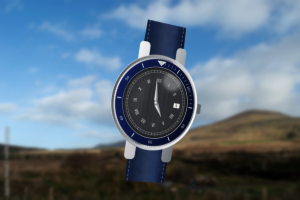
4:59
